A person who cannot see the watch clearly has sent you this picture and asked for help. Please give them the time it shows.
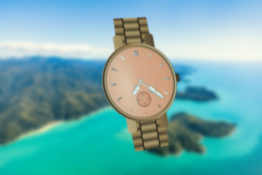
7:22
